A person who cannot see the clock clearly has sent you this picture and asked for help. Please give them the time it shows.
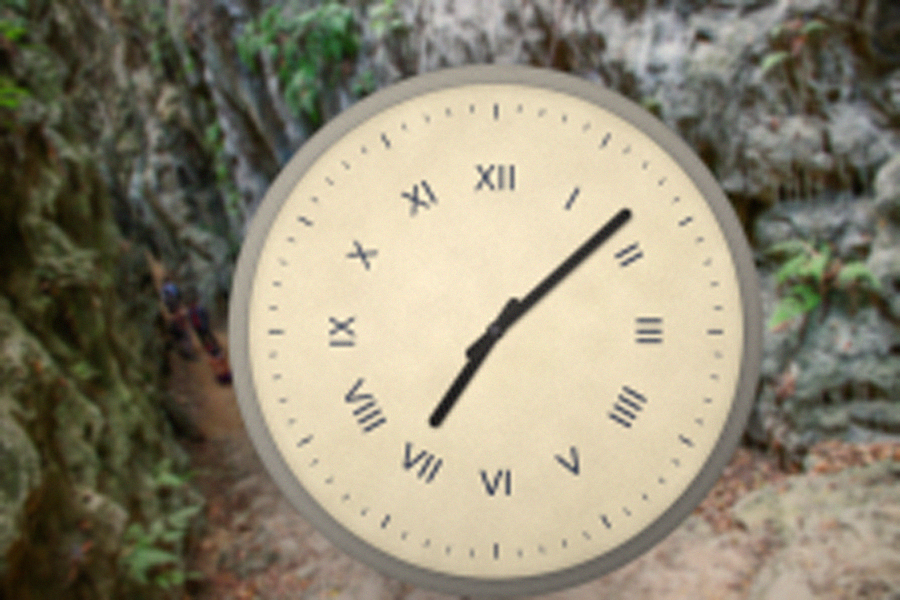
7:08
